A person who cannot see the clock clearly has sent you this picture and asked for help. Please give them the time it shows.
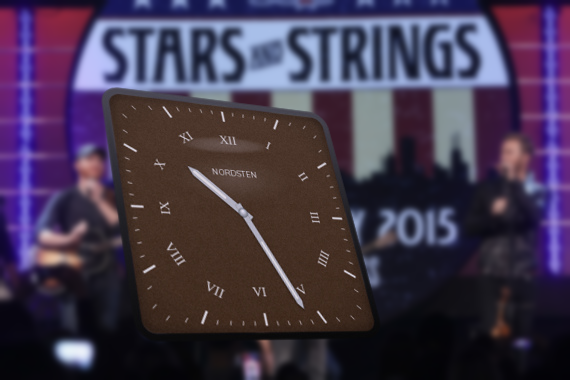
10:26
